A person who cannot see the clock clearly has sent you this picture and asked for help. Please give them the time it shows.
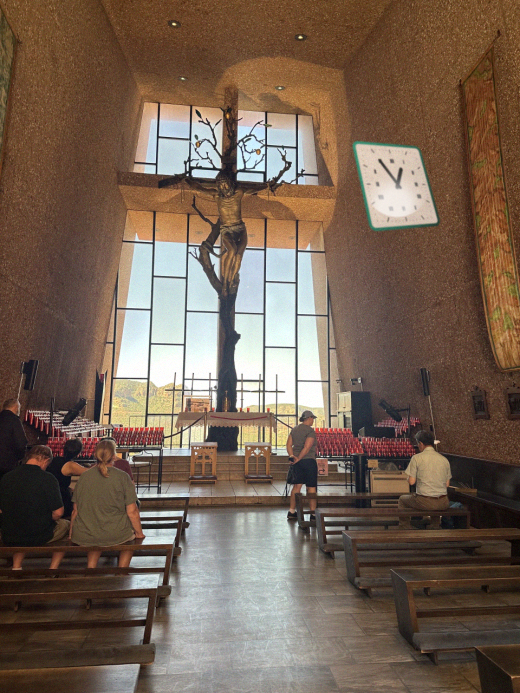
12:55
